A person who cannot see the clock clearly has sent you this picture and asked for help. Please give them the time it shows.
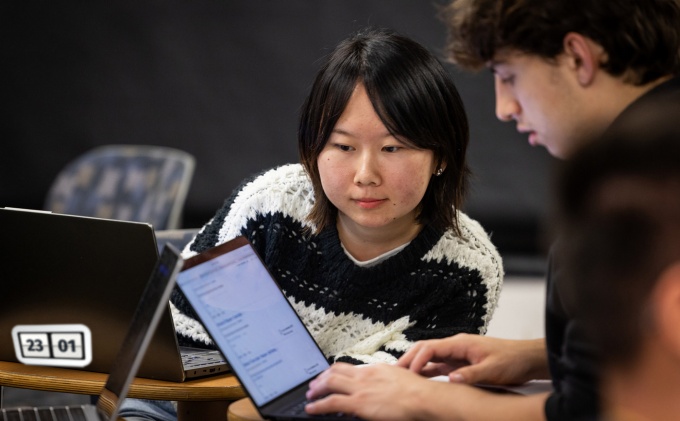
23:01
